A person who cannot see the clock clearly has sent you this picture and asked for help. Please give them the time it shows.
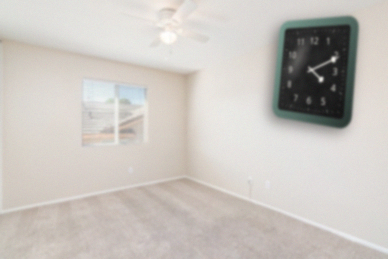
4:11
